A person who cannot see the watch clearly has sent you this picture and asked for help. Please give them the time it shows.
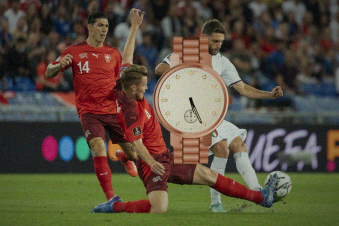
5:26
